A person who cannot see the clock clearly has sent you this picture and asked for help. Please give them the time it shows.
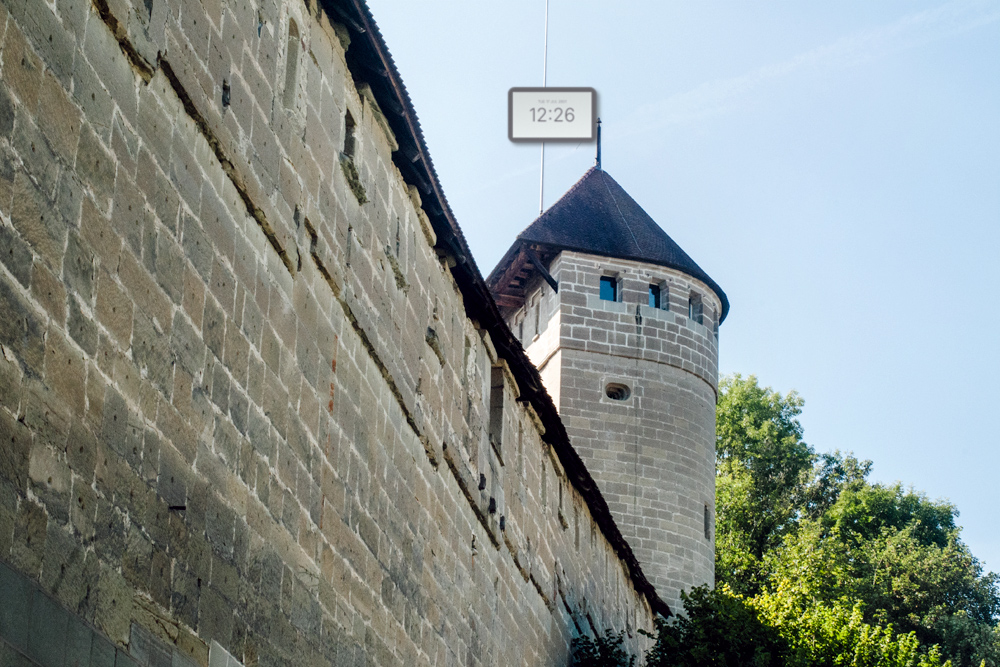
12:26
